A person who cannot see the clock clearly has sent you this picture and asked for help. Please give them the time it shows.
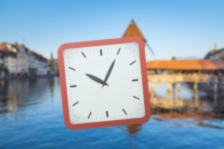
10:05
